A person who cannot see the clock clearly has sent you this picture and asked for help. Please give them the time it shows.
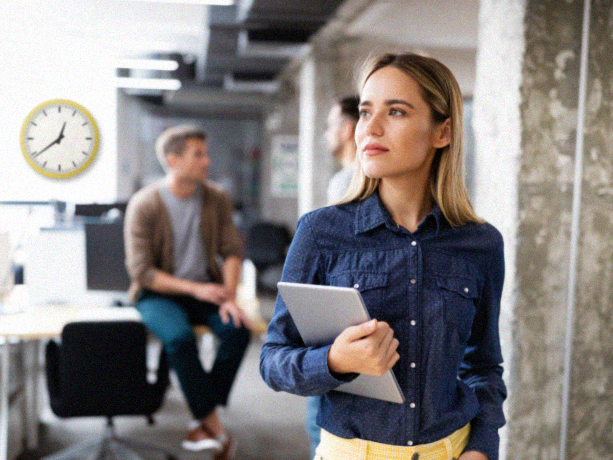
12:39
